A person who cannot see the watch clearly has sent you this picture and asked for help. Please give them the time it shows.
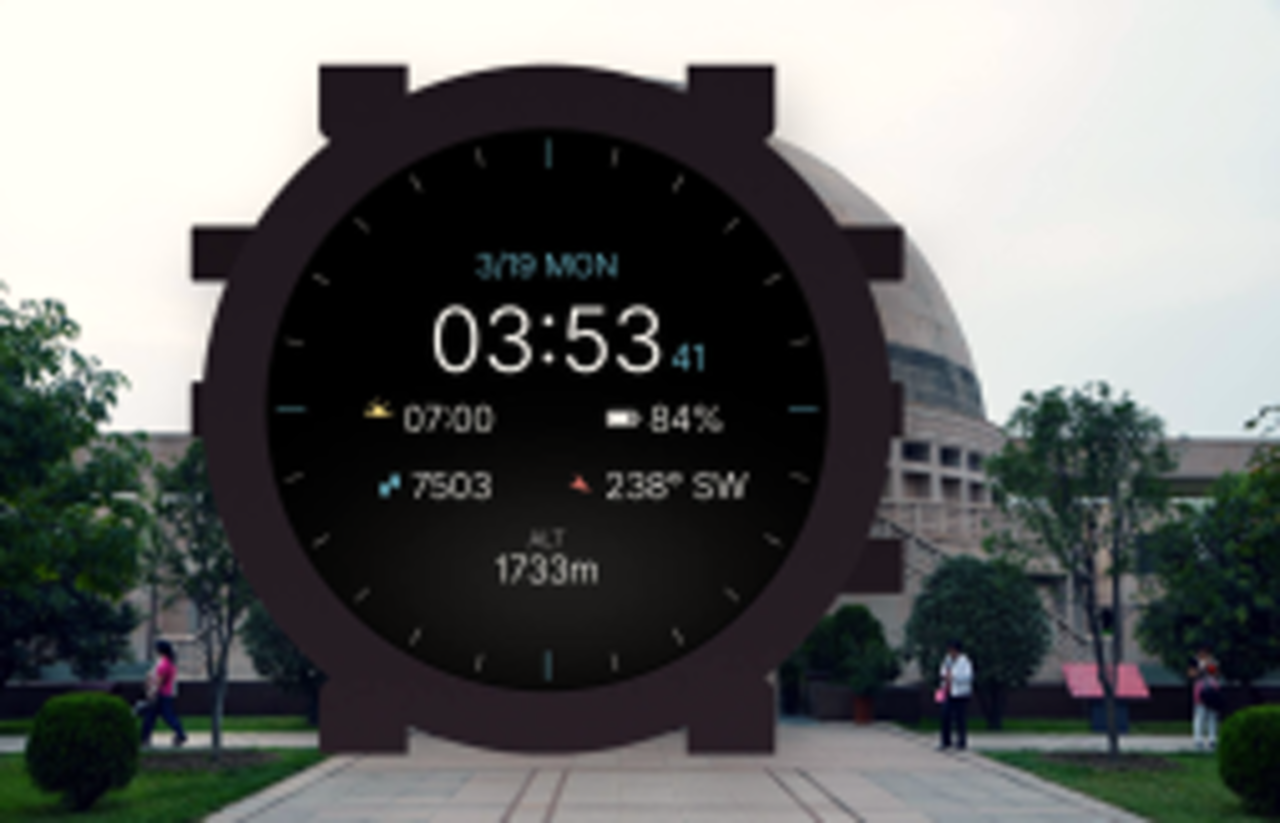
3:53
